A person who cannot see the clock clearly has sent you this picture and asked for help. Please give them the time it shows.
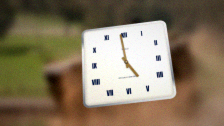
4:59
